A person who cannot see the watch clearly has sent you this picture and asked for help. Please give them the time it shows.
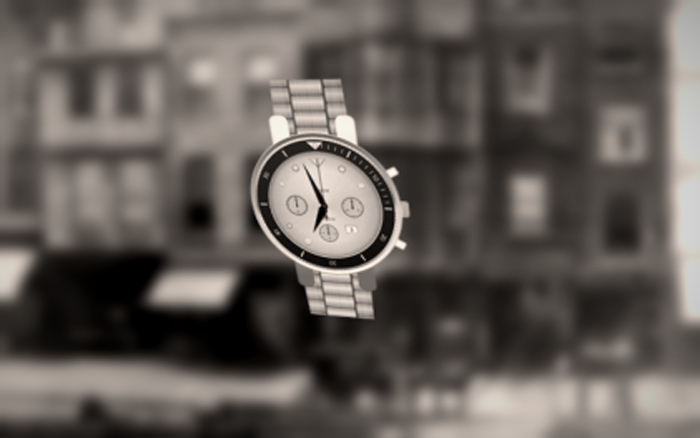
6:57
